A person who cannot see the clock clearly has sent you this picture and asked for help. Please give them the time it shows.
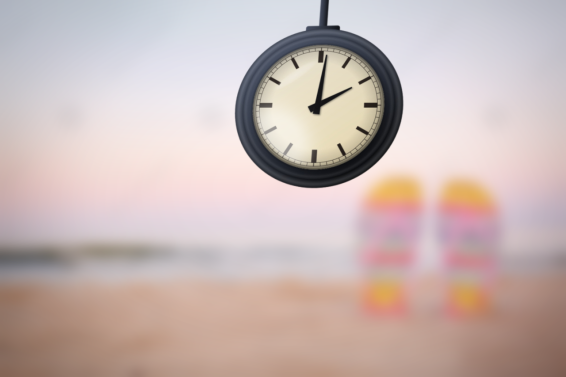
2:01
